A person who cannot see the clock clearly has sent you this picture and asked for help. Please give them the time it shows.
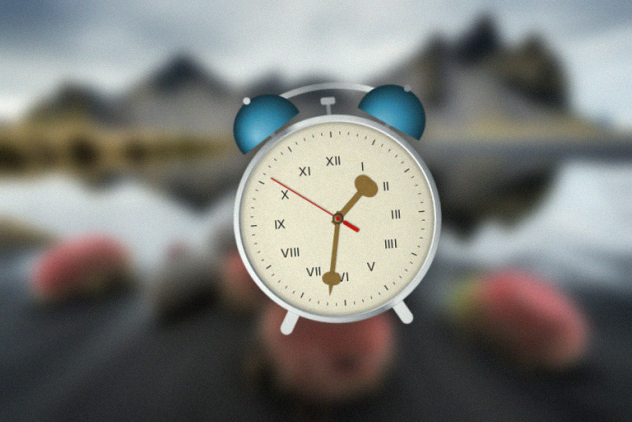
1:31:51
